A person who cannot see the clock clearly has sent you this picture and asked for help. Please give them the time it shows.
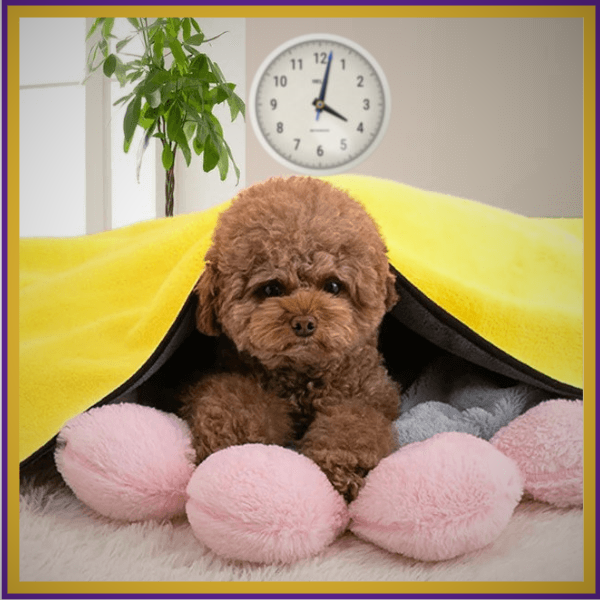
4:02:02
